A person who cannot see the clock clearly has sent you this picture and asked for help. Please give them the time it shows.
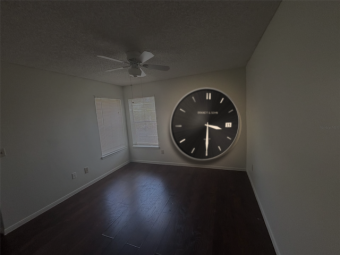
3:30
